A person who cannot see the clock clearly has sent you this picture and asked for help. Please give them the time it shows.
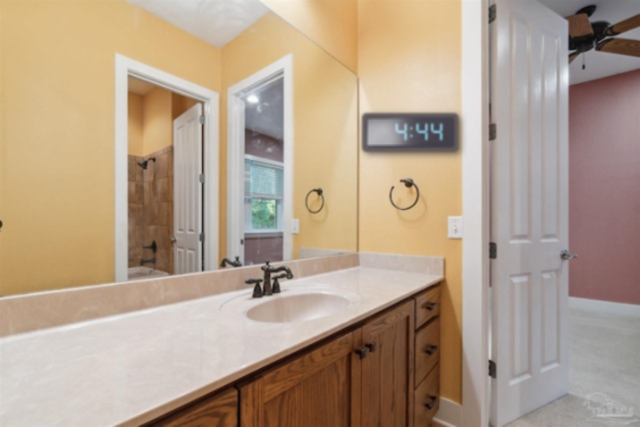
4:44
